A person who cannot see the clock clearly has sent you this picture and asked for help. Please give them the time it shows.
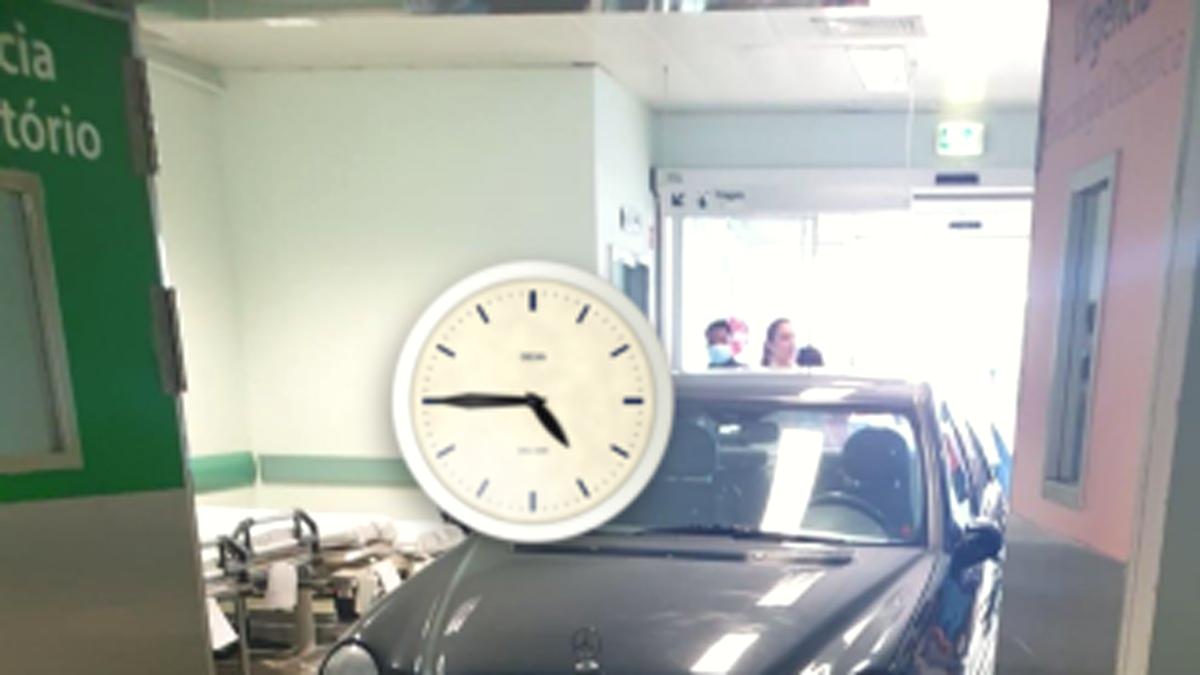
4:45
